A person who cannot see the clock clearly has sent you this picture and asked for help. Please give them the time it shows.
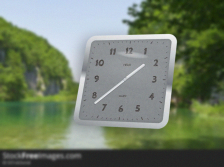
1:38
